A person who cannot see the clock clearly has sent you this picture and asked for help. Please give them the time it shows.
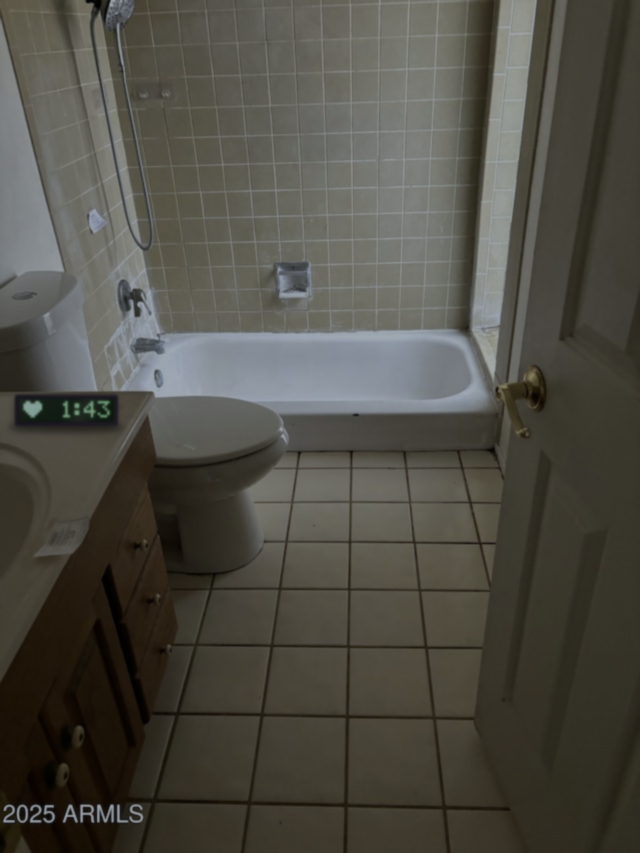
1:43
